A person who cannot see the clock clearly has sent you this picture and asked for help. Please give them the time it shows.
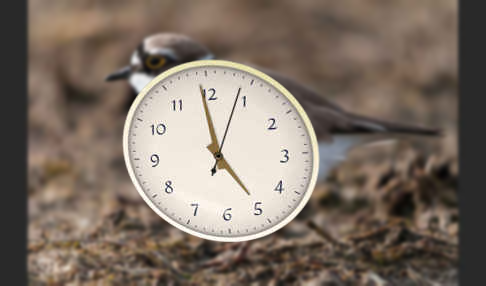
4:59:04
